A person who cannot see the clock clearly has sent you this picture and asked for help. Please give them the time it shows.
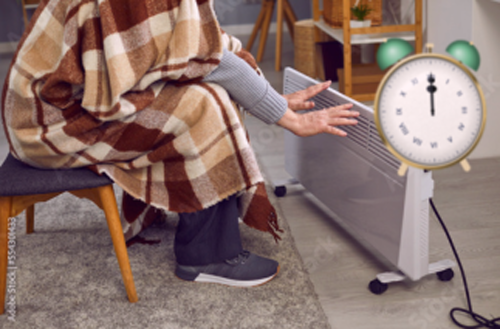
12:00
